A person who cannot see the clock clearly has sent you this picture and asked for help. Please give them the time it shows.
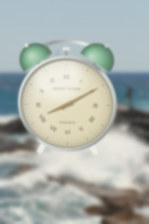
8:10
